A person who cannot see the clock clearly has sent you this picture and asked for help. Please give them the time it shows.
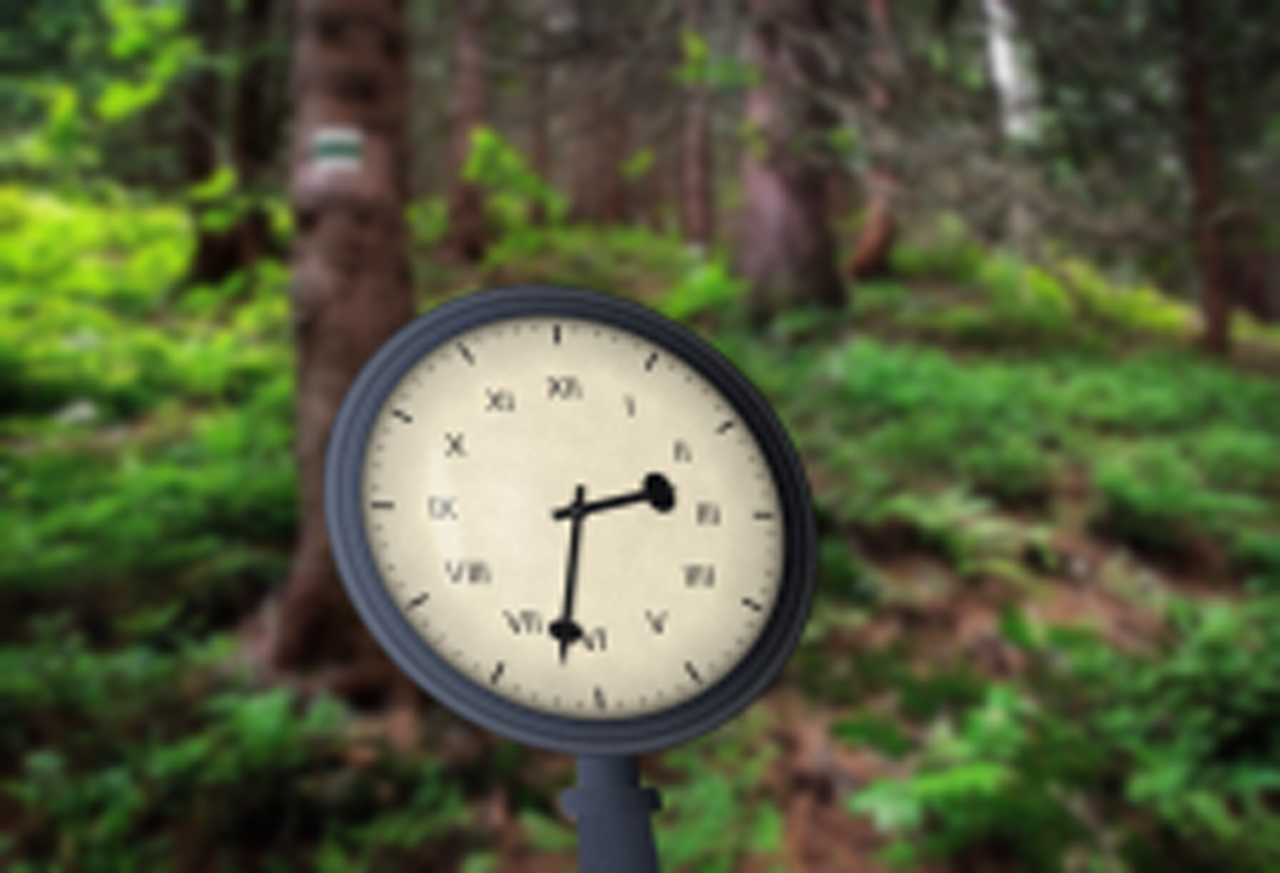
2:32
